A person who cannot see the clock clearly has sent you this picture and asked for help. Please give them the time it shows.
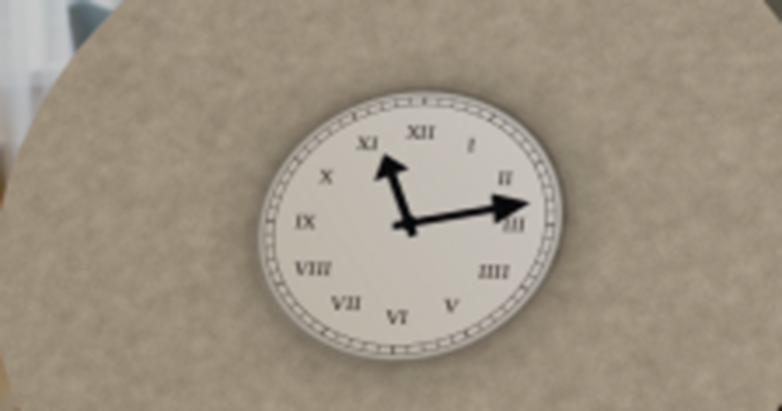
11:13
